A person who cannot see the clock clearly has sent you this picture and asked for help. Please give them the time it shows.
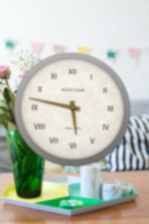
5:47
